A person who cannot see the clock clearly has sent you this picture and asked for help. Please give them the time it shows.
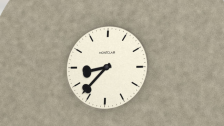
8:37
